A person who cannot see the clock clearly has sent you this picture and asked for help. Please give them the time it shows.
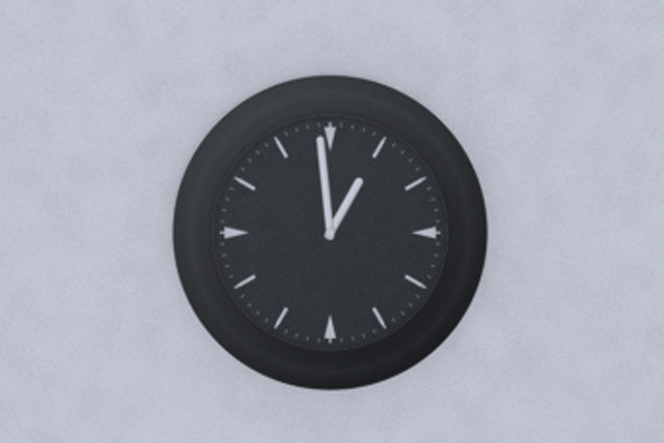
12:59
